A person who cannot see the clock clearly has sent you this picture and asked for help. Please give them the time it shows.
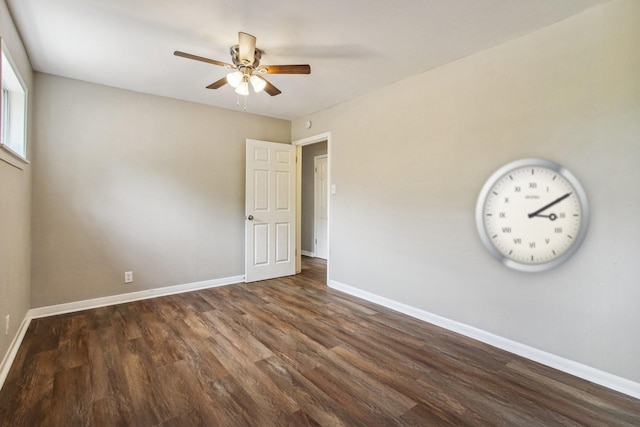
3:10
